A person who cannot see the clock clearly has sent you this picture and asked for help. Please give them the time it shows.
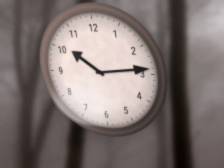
10:14
